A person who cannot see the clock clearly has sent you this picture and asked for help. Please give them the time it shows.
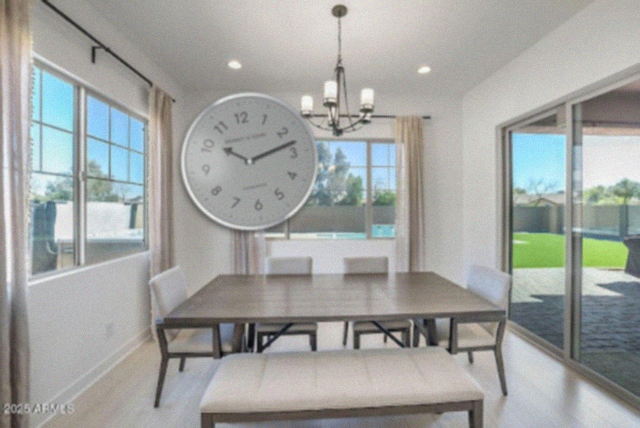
10:13
